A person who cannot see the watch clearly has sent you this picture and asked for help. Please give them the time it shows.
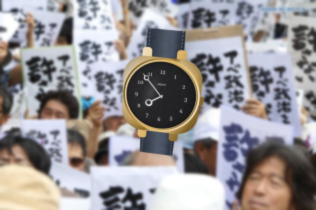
7:53
